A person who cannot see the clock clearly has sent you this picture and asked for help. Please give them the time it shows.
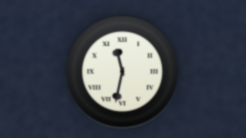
11:32
